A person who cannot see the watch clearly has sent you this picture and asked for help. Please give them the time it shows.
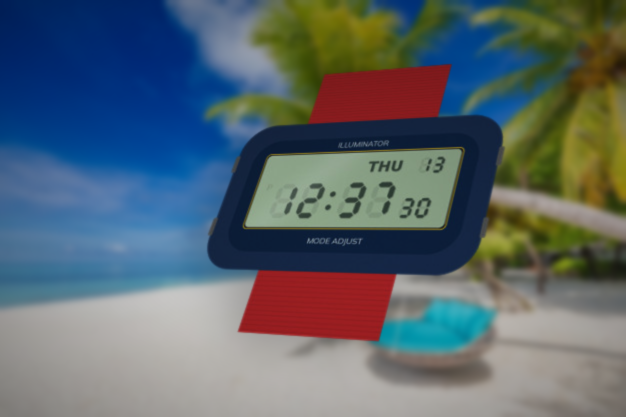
12:37:30
